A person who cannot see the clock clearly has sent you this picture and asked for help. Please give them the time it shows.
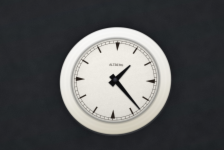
1:23
